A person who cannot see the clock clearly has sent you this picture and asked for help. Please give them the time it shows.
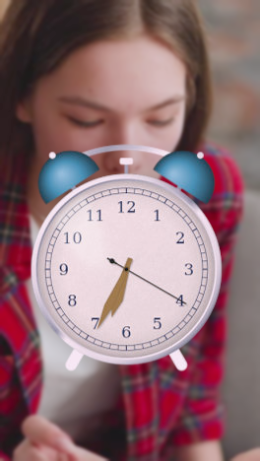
6:34:20
